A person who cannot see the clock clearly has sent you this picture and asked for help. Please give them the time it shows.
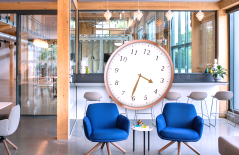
3:31
